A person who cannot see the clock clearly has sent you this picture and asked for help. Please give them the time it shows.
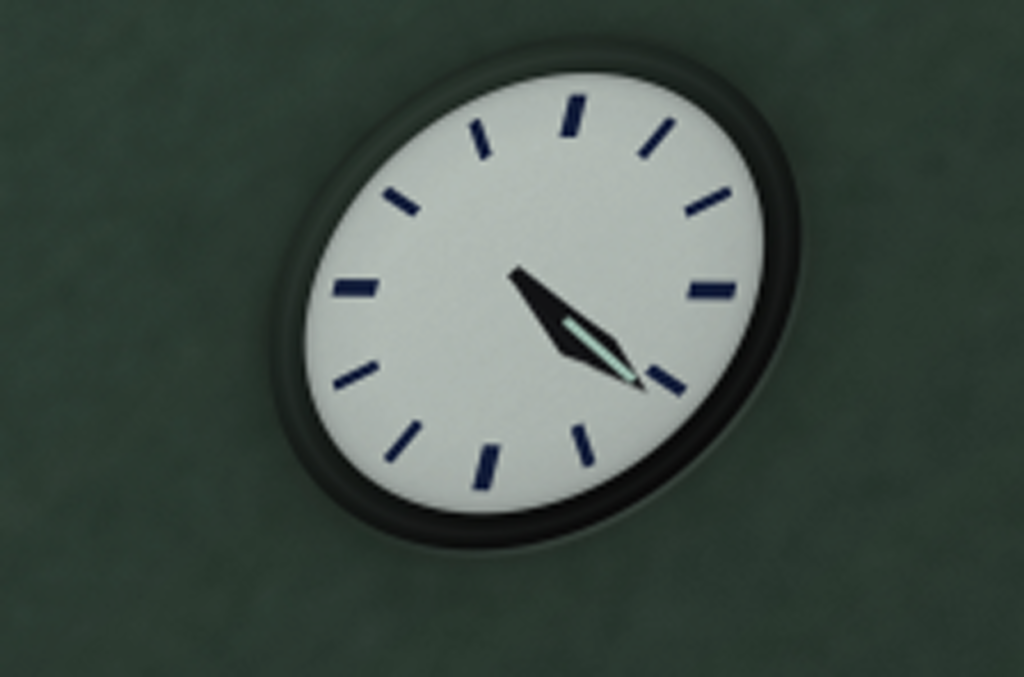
4:21
